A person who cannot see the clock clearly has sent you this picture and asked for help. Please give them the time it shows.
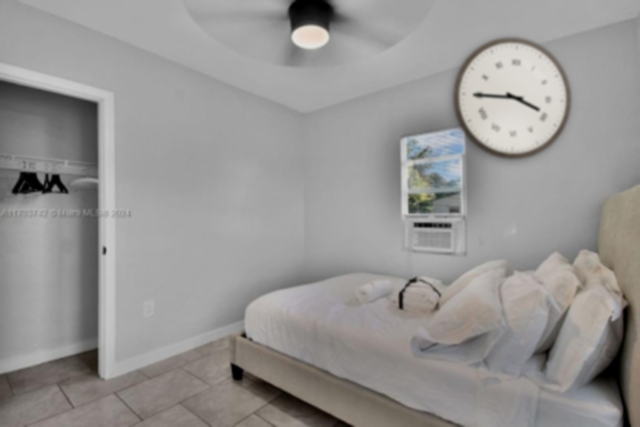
3:45
